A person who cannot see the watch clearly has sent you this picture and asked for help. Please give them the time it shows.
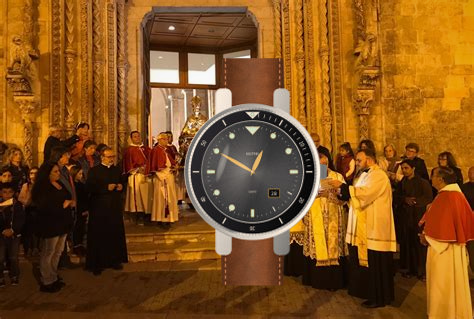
12:50
